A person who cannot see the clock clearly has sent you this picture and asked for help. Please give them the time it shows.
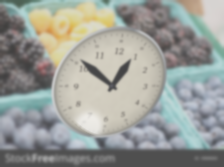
12:51
